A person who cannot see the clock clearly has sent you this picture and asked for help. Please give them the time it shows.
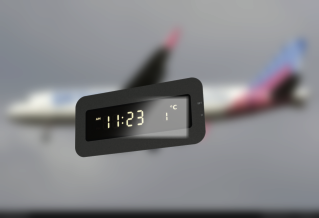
11:23
